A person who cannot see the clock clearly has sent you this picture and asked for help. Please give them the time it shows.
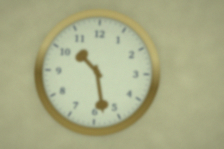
10:28
